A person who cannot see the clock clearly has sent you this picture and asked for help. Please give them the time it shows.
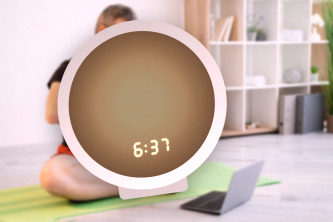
6:37
